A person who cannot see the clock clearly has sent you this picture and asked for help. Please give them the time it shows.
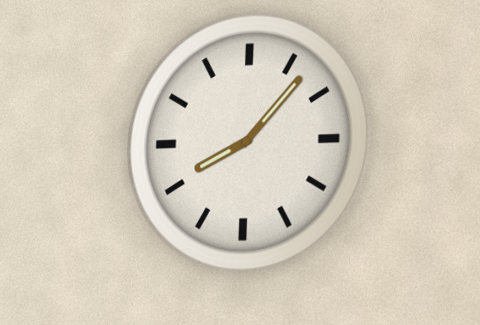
8:07
